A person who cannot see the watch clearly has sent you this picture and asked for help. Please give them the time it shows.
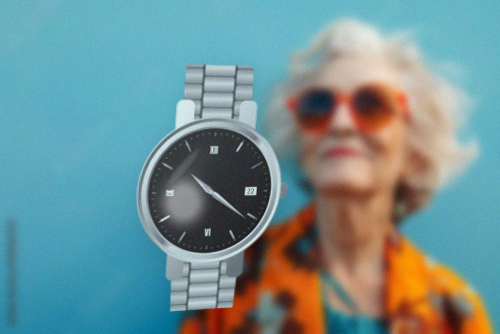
10:21
